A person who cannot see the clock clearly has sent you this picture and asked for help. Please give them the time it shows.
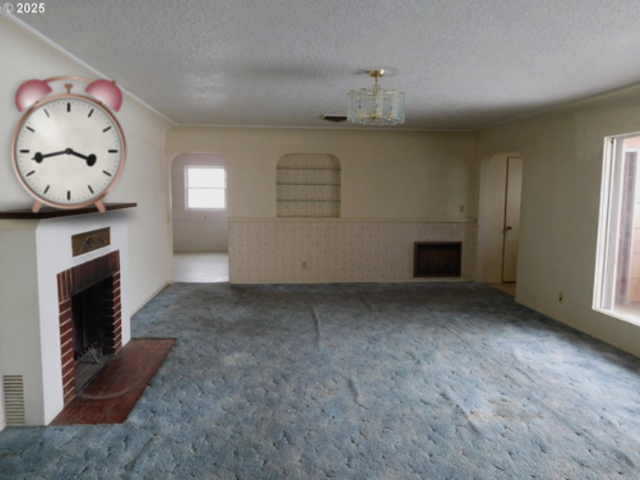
3:43
